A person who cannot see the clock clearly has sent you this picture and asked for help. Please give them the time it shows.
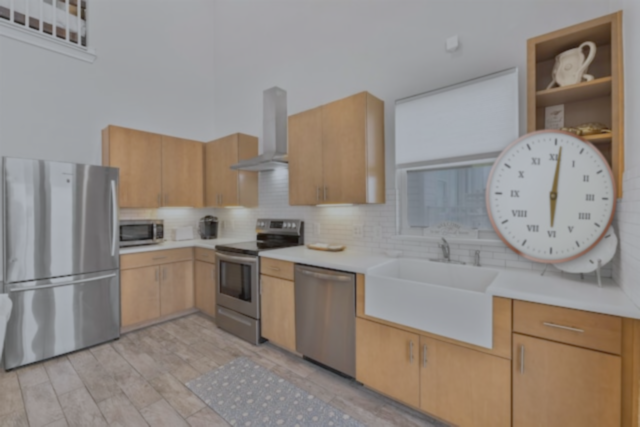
6:01
